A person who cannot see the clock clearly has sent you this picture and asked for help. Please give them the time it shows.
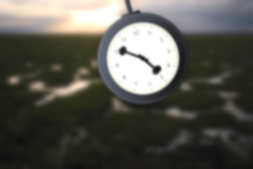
4:51
